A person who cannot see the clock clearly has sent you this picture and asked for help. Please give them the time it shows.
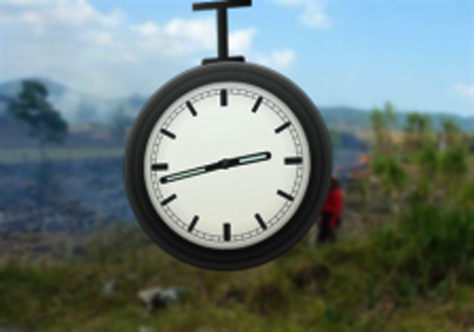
2:43
